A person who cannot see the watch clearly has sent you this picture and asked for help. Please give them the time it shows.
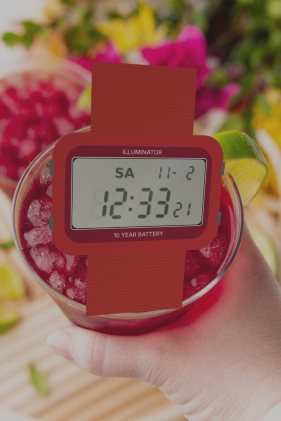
12:33:21
